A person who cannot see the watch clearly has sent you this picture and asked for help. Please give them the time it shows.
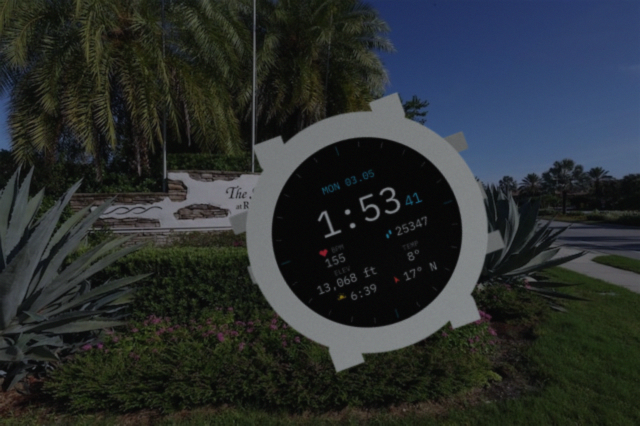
1:53:41
